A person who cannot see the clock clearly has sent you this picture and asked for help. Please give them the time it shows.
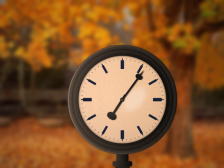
7:06
